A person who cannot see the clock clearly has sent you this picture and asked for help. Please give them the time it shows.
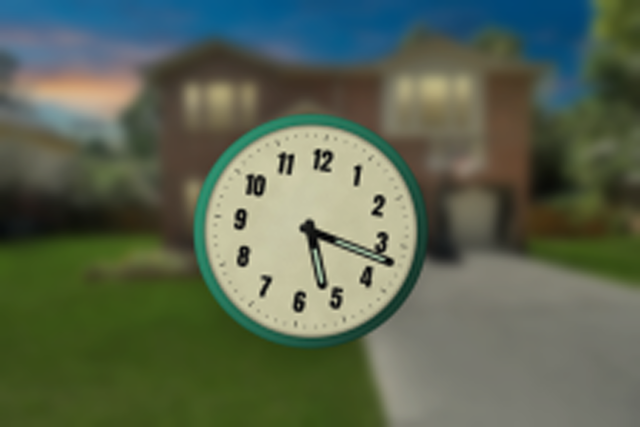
5:17
